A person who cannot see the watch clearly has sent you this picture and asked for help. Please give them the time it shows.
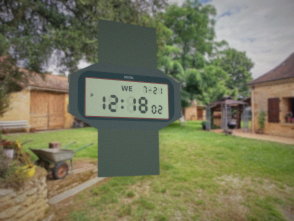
12:18:02
